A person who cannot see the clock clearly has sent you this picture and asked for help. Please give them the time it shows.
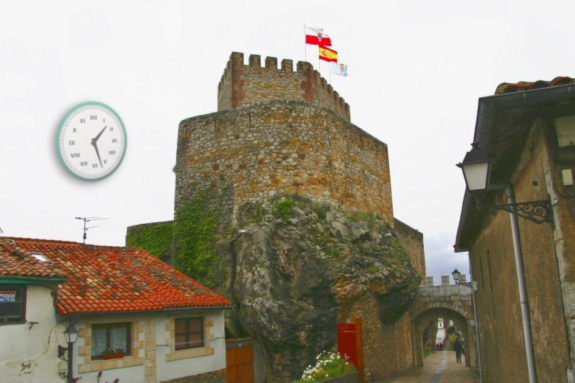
1:27
